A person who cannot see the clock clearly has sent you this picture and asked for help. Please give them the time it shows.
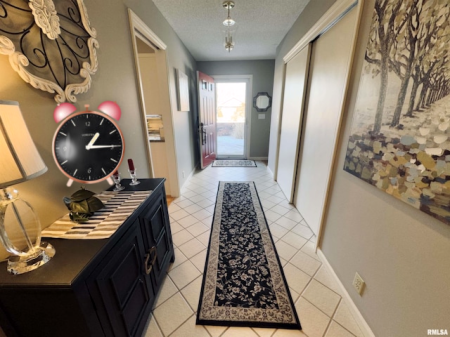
1:15
